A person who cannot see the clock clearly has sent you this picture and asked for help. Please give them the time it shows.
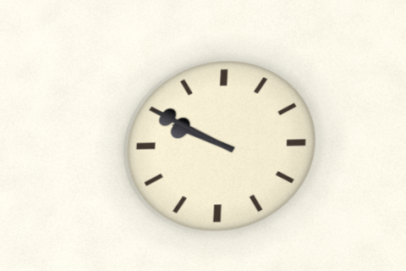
9:50
